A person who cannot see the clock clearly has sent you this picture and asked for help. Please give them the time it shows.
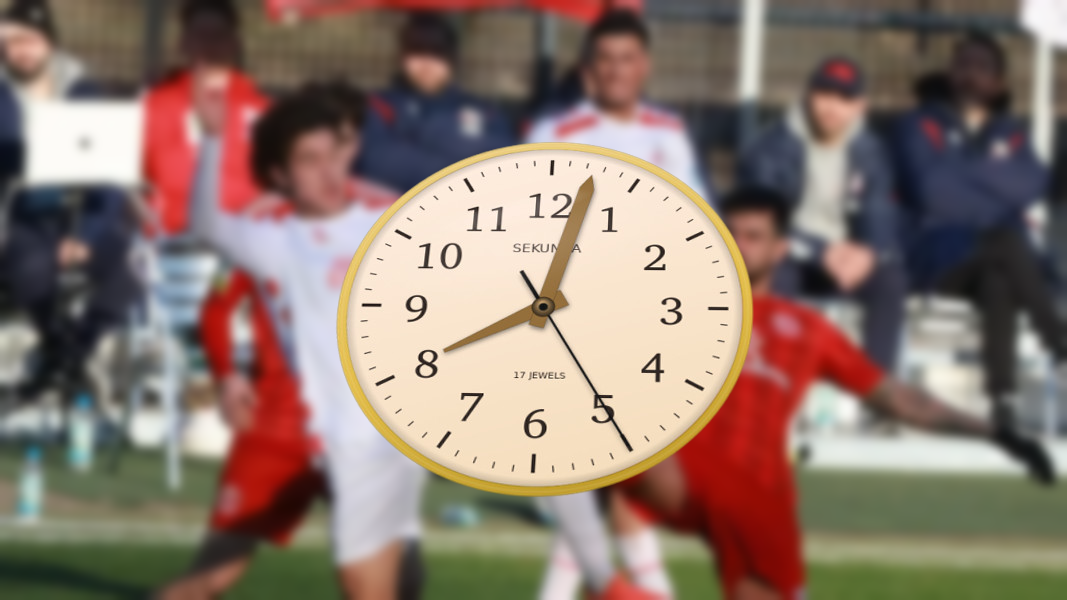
8:02:25
